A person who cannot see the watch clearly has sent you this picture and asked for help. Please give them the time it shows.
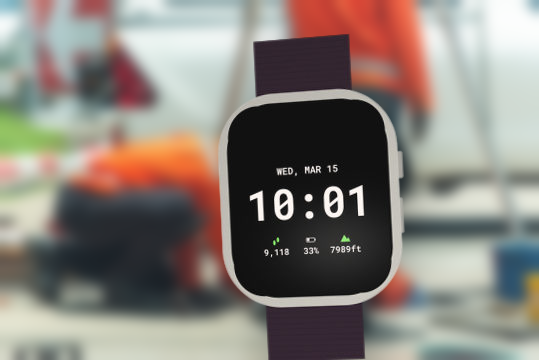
10:01
